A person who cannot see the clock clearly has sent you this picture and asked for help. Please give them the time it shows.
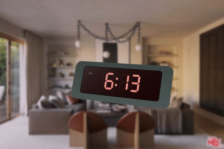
6:13
